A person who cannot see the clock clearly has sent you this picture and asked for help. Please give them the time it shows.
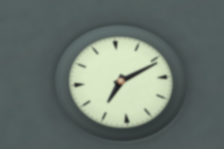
7:11
